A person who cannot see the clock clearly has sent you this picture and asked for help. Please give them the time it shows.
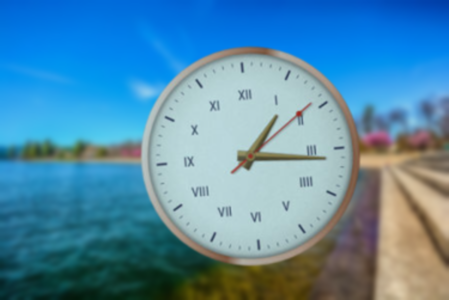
1:16:09
